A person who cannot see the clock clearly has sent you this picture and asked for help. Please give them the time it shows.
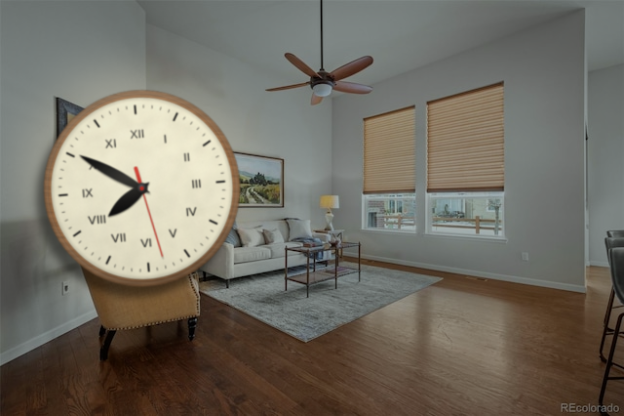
7:50:28
